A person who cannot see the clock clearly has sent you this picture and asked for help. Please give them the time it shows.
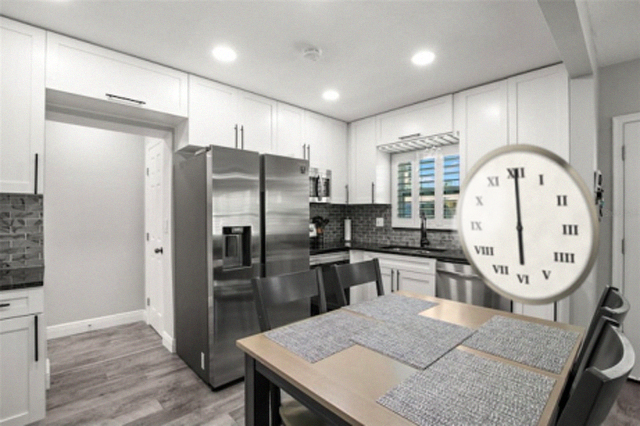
6:00
